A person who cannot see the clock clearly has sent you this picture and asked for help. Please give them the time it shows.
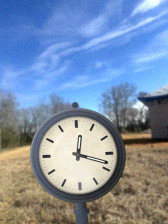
12:18
